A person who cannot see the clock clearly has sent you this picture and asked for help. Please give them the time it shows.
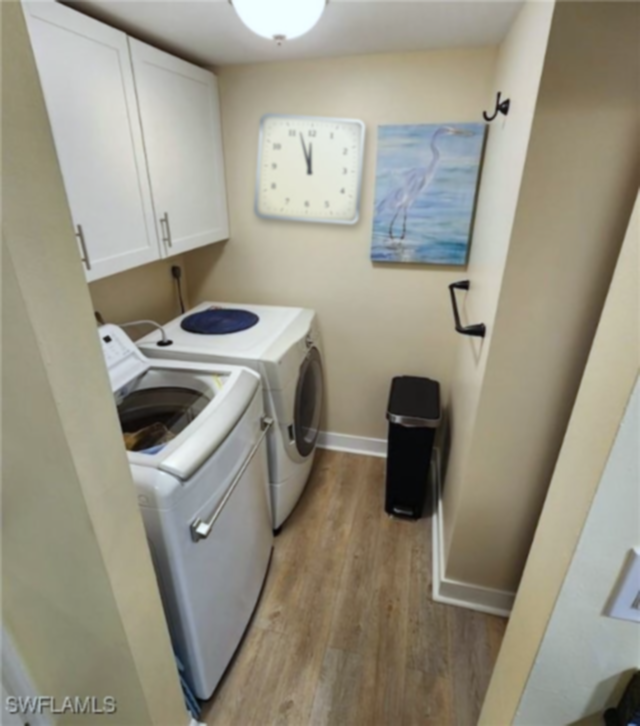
11:57
